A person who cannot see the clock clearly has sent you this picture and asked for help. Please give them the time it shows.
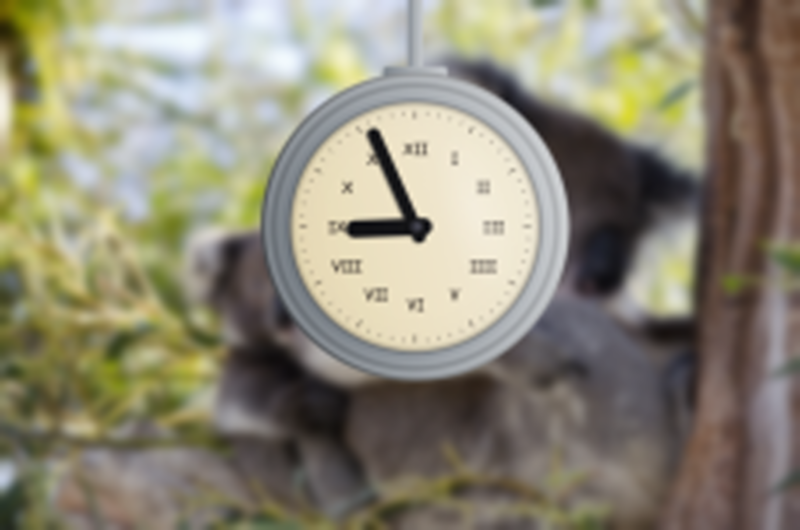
8:56
